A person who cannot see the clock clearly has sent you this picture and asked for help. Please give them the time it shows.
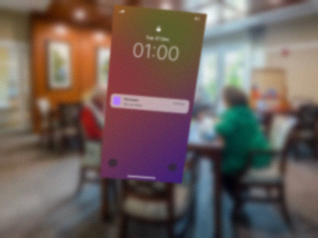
1:00
